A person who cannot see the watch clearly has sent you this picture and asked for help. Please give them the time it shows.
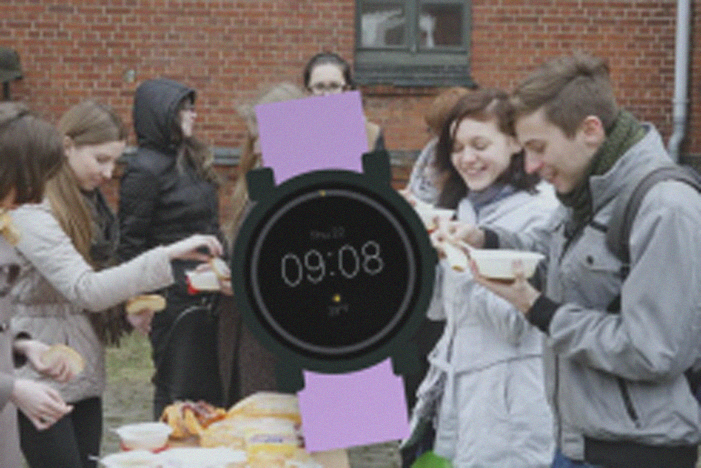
9:08
